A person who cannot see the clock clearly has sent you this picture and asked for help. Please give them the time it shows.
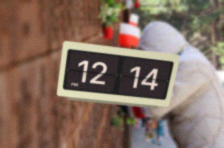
12:14
